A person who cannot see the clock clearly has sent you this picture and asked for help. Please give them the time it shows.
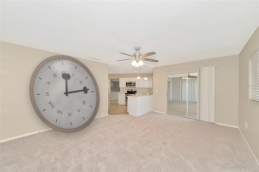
12:14
